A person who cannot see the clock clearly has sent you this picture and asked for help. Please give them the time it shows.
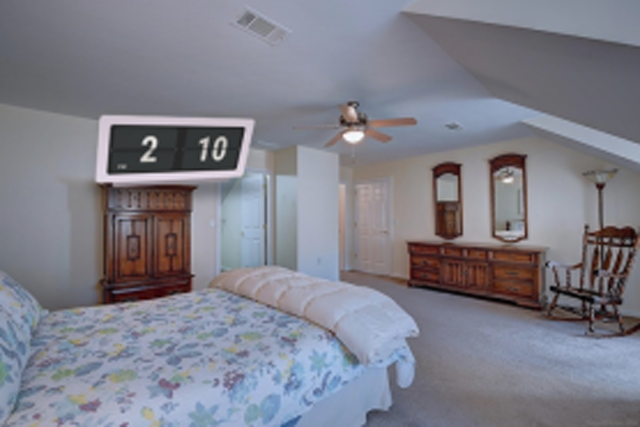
2:10
